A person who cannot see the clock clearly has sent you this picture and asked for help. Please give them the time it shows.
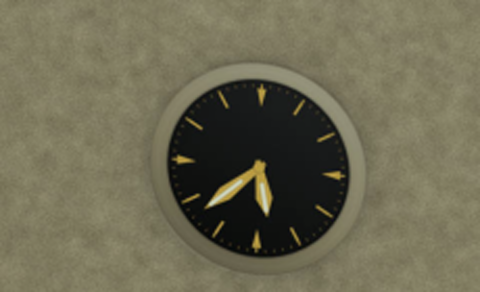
5:38
